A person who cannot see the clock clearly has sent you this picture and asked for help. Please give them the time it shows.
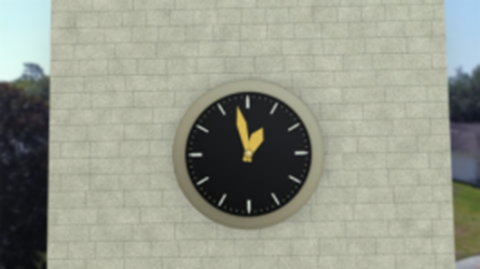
12:58
